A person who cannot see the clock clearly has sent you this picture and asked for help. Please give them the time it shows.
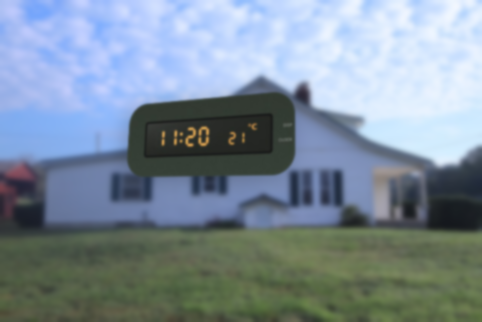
11:20
